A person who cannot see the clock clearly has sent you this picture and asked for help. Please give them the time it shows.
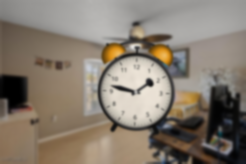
1:47
